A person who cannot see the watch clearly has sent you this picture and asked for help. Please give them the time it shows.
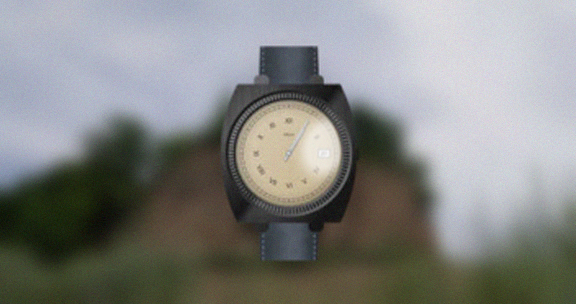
1:05
